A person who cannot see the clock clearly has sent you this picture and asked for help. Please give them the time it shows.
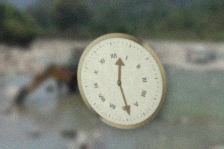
12:29
